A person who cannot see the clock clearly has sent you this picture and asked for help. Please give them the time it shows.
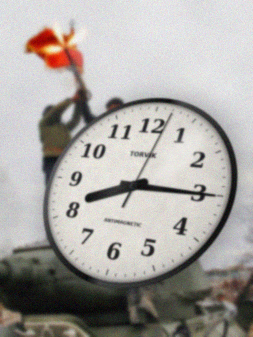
8:15:02
